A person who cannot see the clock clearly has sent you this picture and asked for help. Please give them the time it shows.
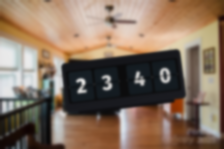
23:40
